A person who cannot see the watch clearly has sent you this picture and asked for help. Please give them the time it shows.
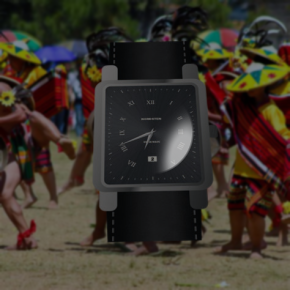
6:41
